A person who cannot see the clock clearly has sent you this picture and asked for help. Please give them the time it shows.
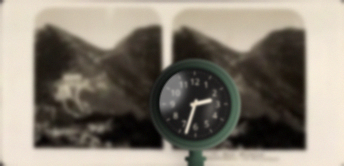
2:33
